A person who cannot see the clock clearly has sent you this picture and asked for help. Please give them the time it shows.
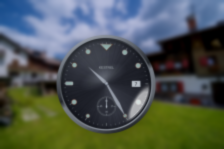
10:25
